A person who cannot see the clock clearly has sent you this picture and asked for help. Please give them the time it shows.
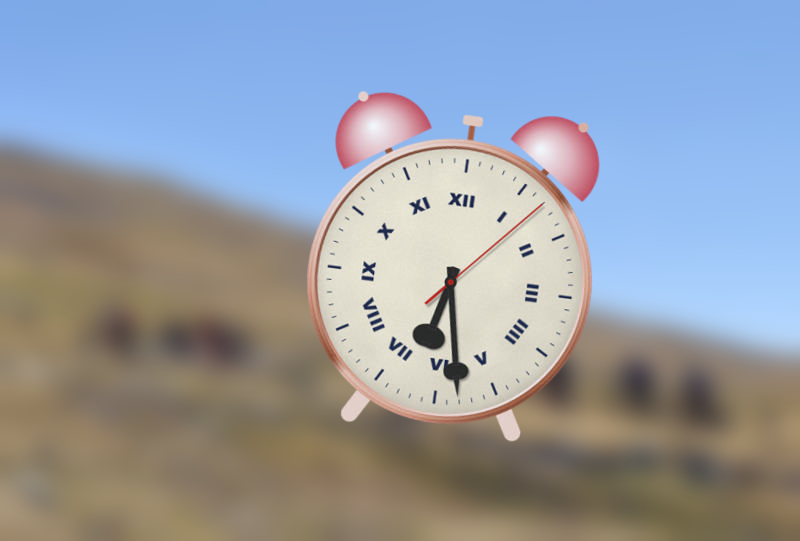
6:28:07
